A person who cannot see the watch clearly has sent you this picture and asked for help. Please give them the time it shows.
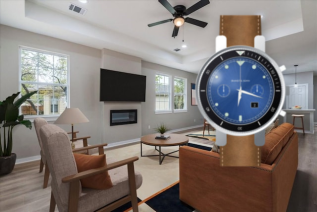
6:18
